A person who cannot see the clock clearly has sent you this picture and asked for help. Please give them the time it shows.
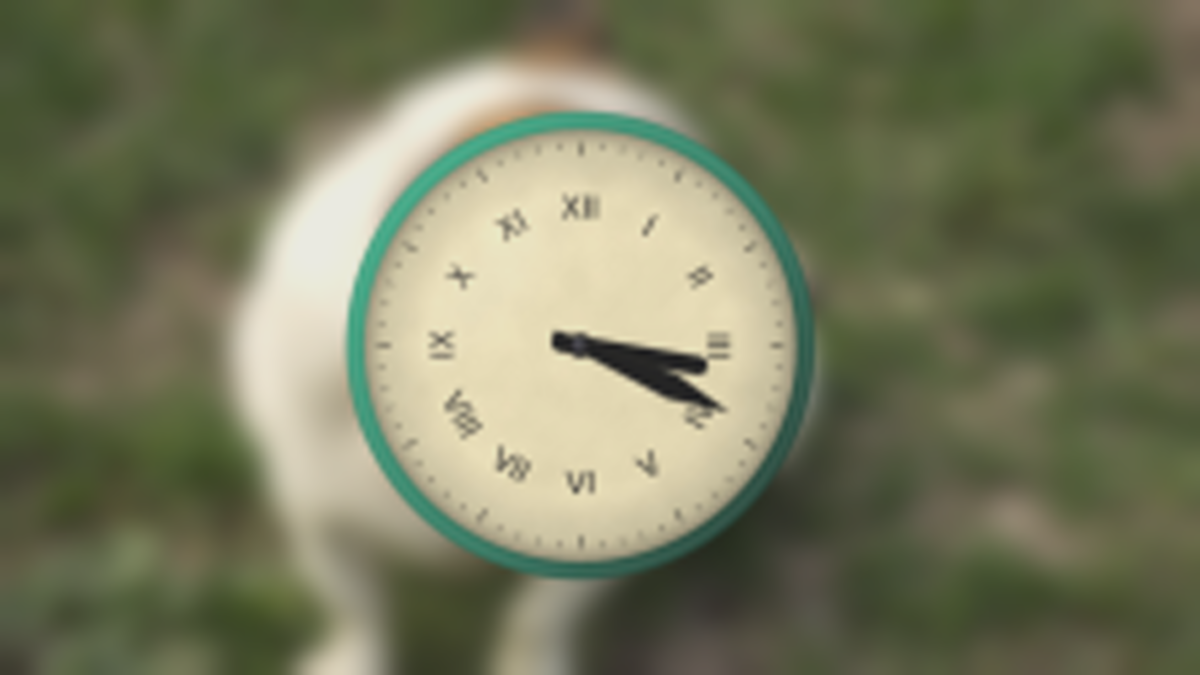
3:19
